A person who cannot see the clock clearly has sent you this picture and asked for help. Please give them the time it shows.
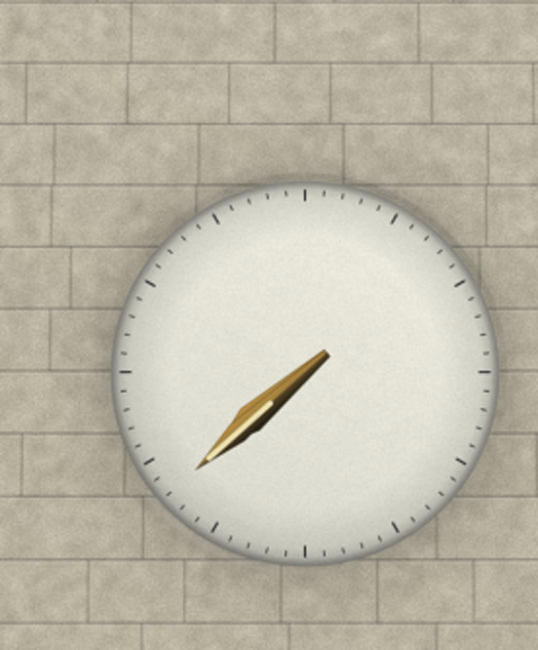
7:38
